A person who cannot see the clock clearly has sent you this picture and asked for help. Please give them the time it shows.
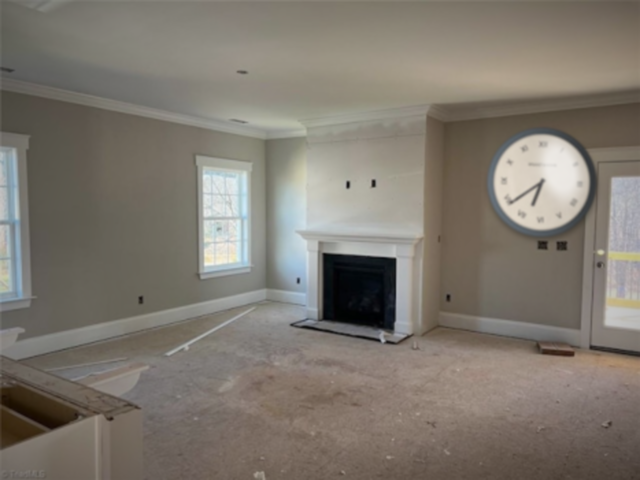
6:39
